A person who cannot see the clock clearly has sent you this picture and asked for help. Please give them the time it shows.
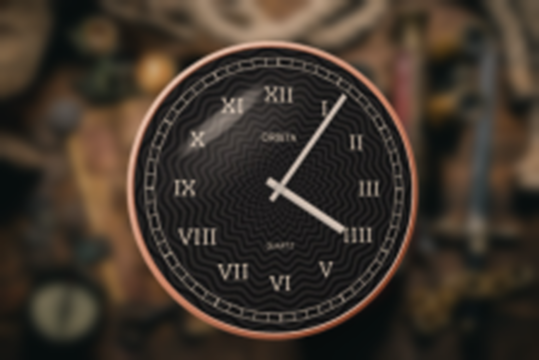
4:06
